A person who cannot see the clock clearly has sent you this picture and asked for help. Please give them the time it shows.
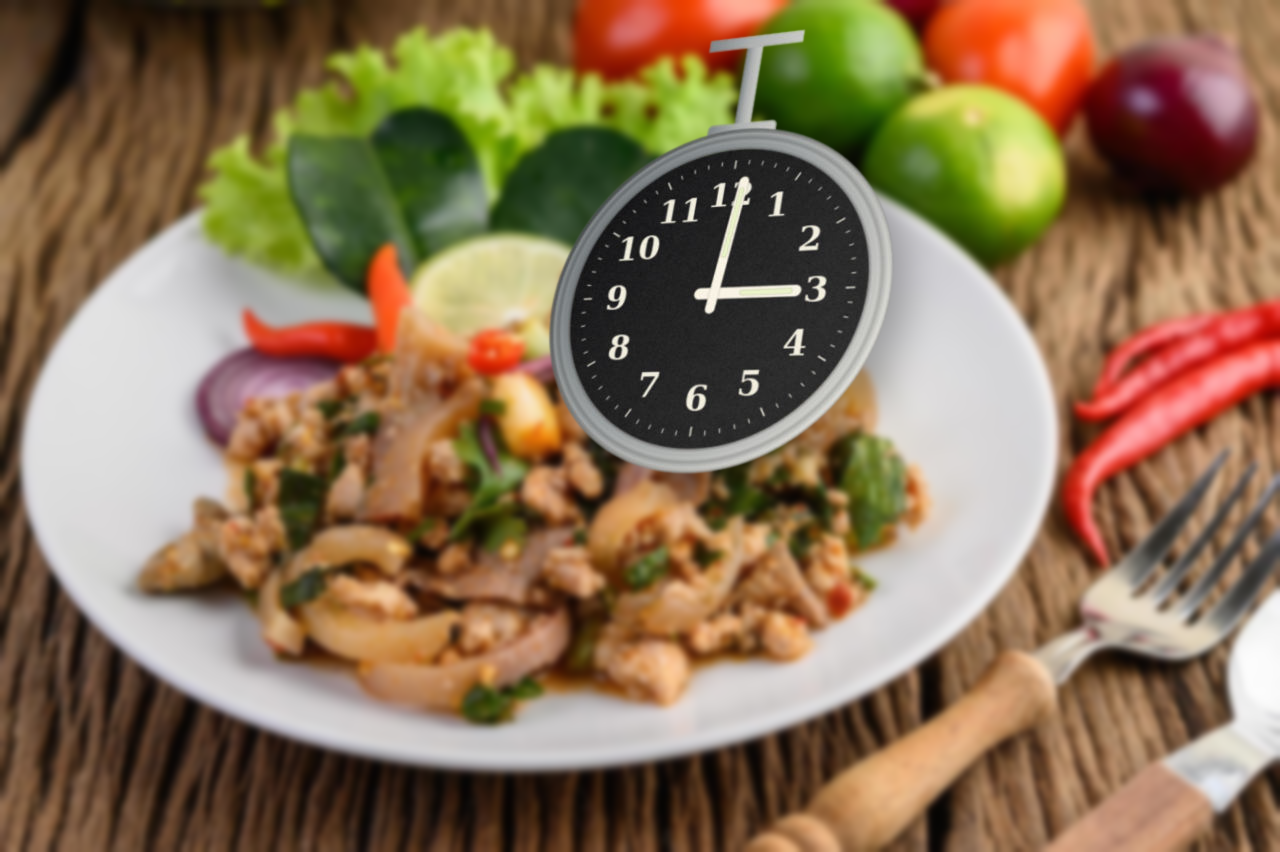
3:01
